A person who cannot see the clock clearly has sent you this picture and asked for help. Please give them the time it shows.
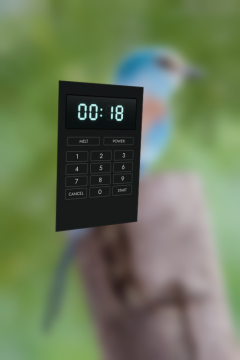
0:18
